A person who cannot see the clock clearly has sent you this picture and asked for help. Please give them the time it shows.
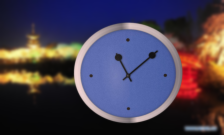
11:08
